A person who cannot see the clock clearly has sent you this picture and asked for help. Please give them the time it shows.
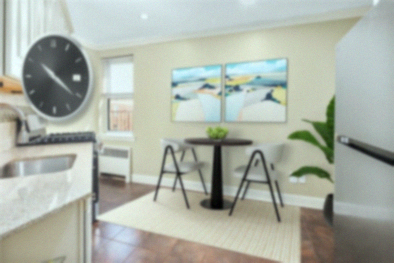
10:21
